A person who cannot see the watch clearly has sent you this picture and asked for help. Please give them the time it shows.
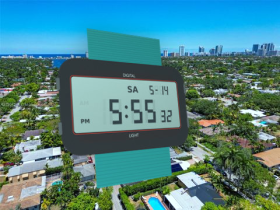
5:55:32
